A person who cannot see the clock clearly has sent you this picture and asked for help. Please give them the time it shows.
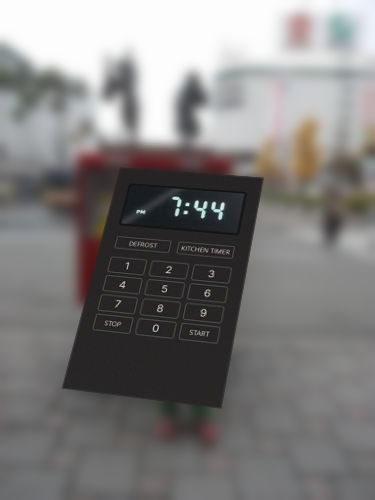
7:44
